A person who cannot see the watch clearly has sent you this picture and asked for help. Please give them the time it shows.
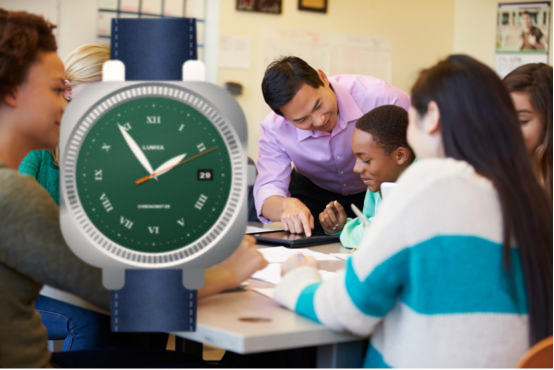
1:54:11
